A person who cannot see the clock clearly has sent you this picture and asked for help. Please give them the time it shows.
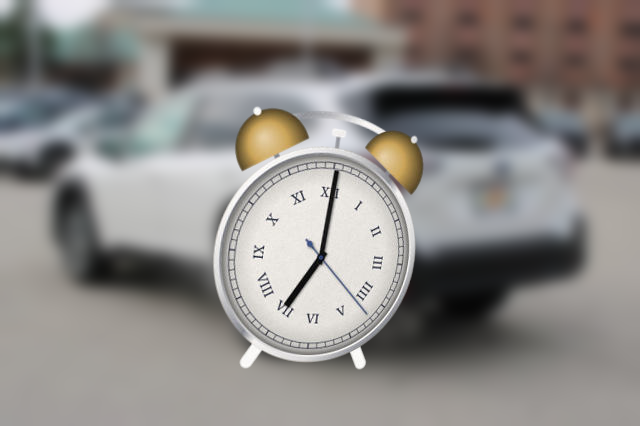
7:00:22
